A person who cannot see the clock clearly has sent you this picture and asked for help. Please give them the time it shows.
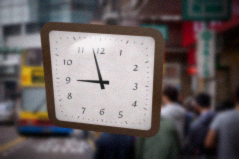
8:58
